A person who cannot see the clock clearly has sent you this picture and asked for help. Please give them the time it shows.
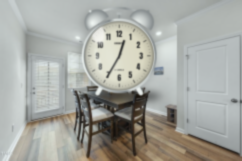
12:35
